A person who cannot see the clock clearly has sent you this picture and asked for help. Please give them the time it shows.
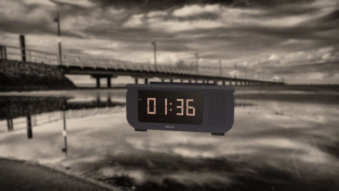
1:36
